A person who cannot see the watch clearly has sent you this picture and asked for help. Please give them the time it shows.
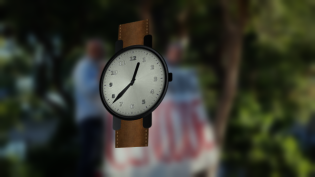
12:38
